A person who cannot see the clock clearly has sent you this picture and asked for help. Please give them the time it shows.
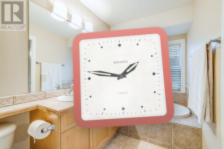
1:47
